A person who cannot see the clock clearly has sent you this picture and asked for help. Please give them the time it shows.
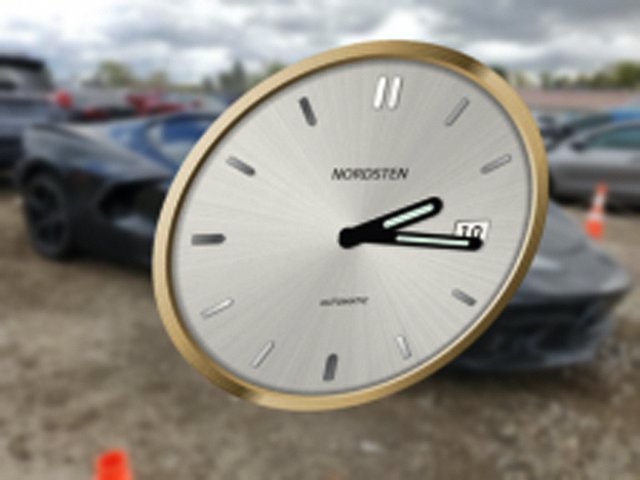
2:16
